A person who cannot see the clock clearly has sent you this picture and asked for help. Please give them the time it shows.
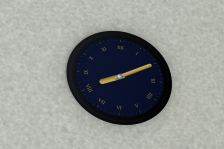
8:10
